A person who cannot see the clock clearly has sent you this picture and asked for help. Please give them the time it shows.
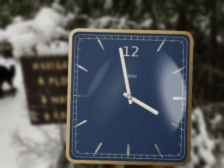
3:58
